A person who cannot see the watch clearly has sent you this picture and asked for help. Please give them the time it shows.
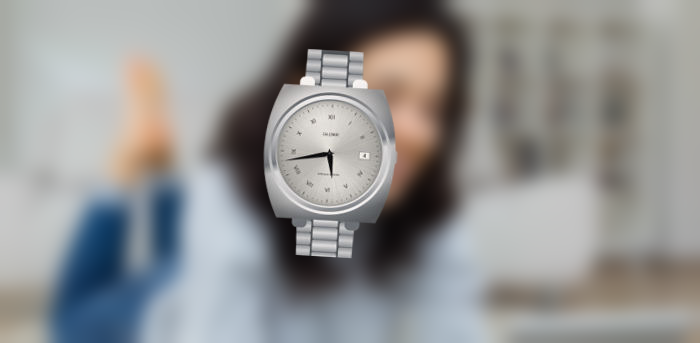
5:43
